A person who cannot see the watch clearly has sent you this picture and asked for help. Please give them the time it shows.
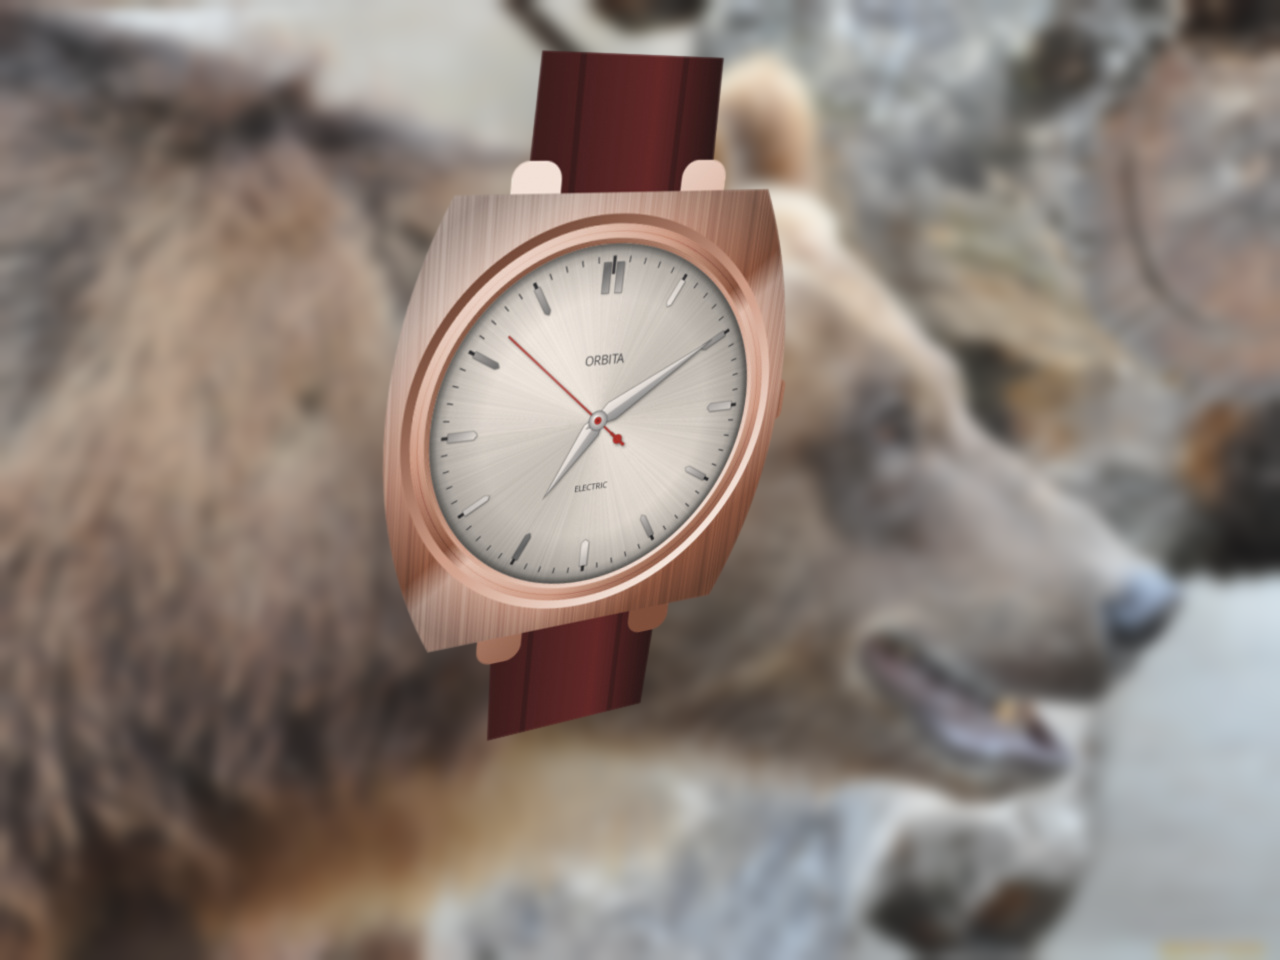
7:09:52
